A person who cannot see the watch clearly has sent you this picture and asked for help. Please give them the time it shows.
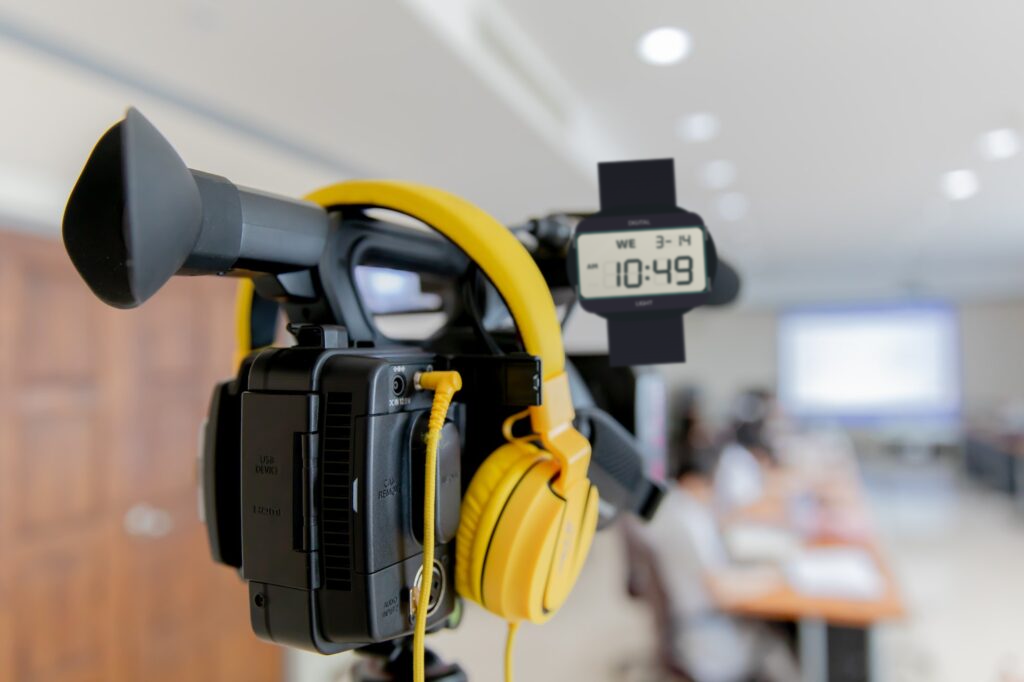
10:49
